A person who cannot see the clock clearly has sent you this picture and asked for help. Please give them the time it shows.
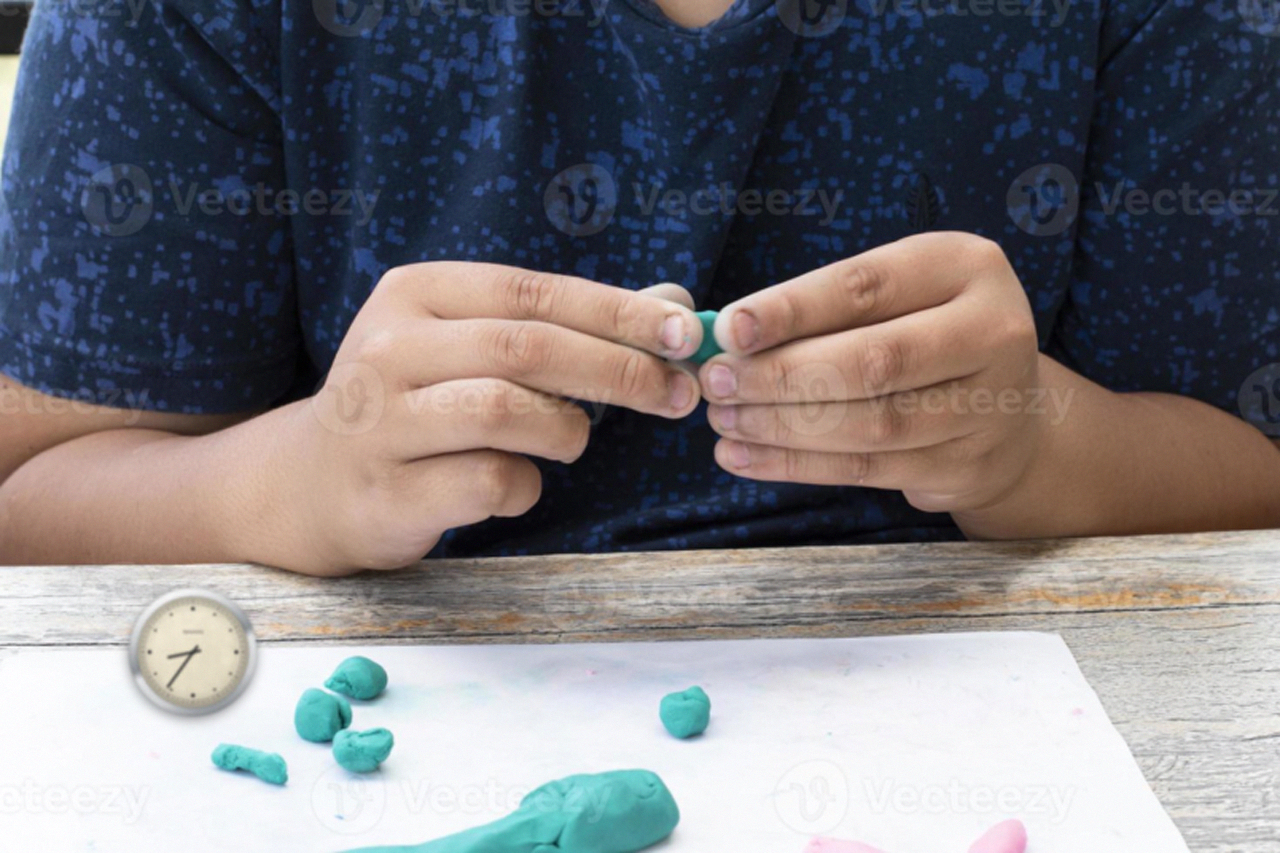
8:36
